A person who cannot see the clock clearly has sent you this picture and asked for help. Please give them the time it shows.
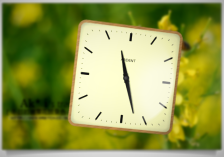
11:27
